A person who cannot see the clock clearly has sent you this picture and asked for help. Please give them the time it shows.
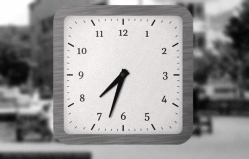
7:33
